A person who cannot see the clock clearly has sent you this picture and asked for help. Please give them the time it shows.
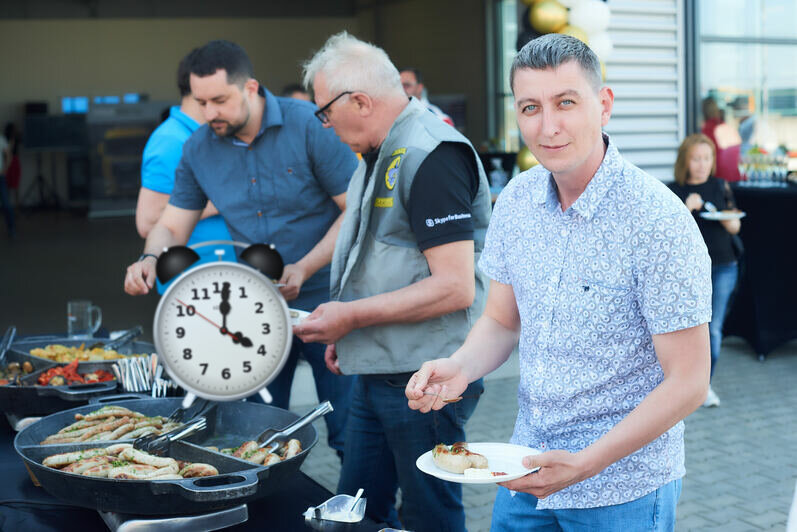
4:00:51
